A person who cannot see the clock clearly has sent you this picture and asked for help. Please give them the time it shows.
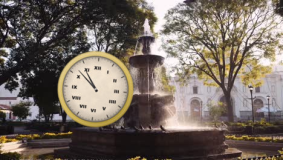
10:52
